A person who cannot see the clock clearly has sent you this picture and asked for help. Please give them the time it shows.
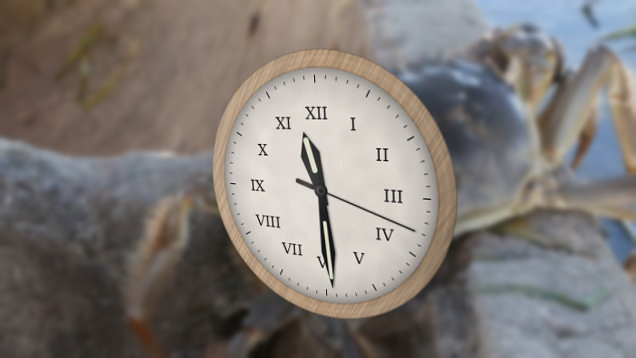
11:29:18
